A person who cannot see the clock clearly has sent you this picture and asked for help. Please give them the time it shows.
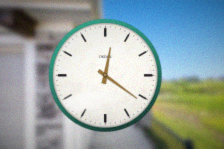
12:21
